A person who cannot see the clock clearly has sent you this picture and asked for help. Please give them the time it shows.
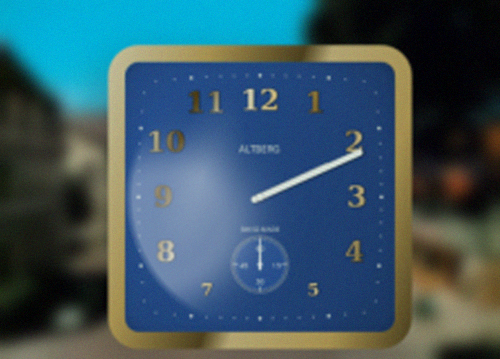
2:11
